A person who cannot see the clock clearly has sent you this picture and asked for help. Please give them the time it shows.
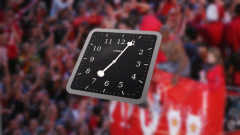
7:04
